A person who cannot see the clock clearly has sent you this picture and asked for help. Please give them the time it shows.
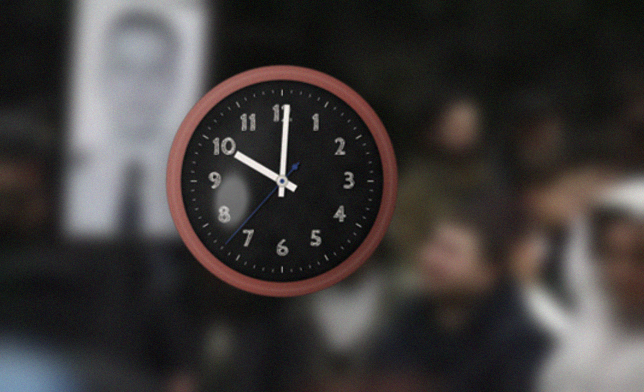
10:00:37
